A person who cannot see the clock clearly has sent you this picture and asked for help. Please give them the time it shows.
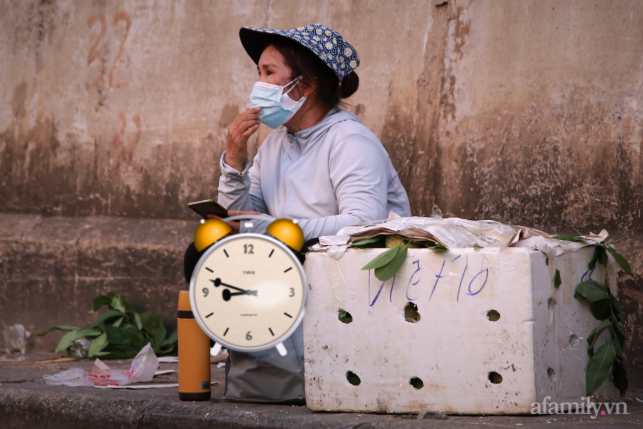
8:48
